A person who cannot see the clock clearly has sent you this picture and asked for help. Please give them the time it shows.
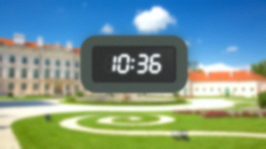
10:36
